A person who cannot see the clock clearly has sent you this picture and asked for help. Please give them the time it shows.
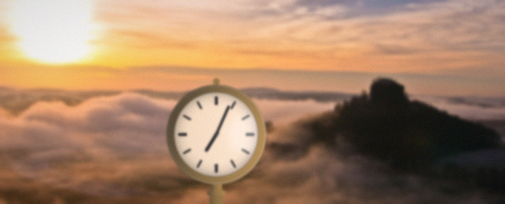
7:04
